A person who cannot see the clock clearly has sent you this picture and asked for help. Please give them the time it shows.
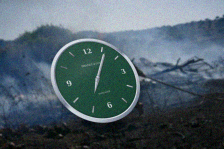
7:06
